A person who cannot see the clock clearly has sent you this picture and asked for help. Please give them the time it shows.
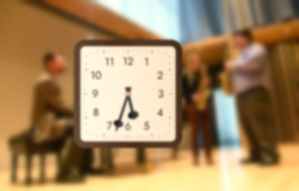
5:33
